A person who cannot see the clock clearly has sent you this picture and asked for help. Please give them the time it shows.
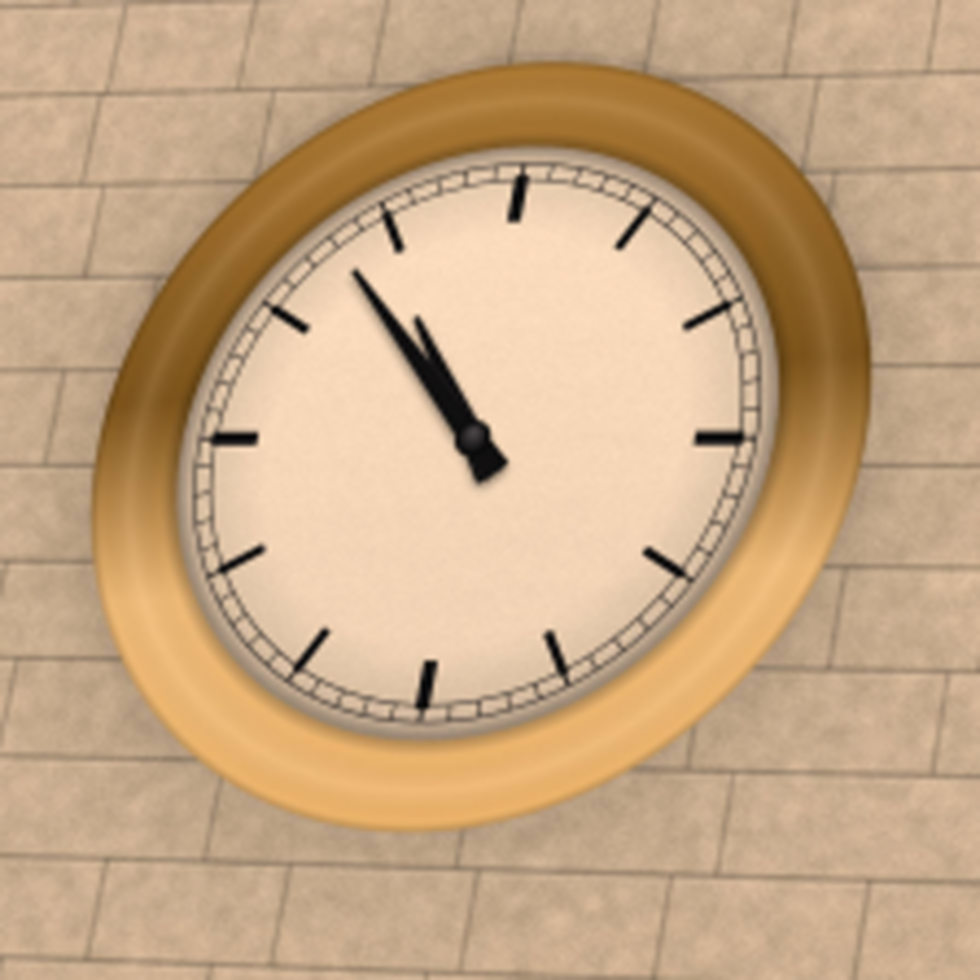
10:53
